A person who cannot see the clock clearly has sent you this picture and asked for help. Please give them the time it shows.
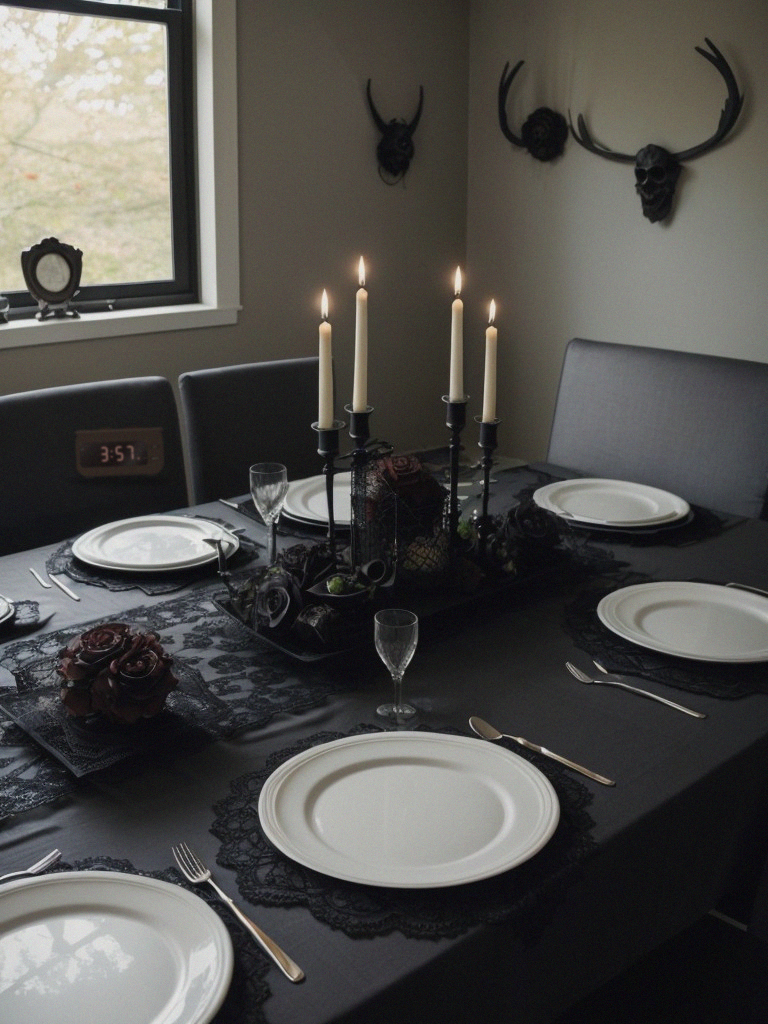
3:57
